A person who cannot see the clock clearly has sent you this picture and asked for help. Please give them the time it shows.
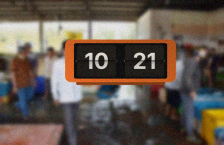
10:21
